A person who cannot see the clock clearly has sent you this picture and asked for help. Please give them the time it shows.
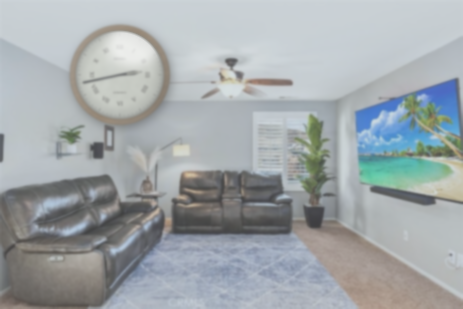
2:43
